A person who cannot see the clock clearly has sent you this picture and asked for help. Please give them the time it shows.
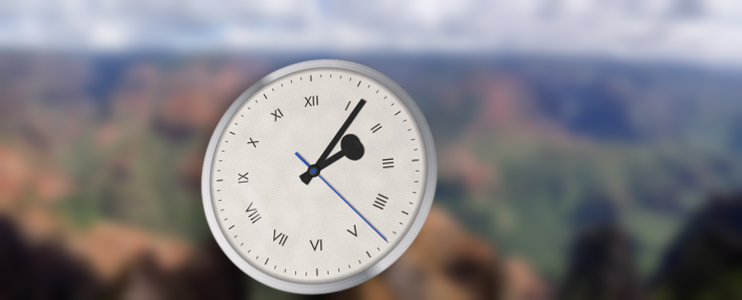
2:06:23
